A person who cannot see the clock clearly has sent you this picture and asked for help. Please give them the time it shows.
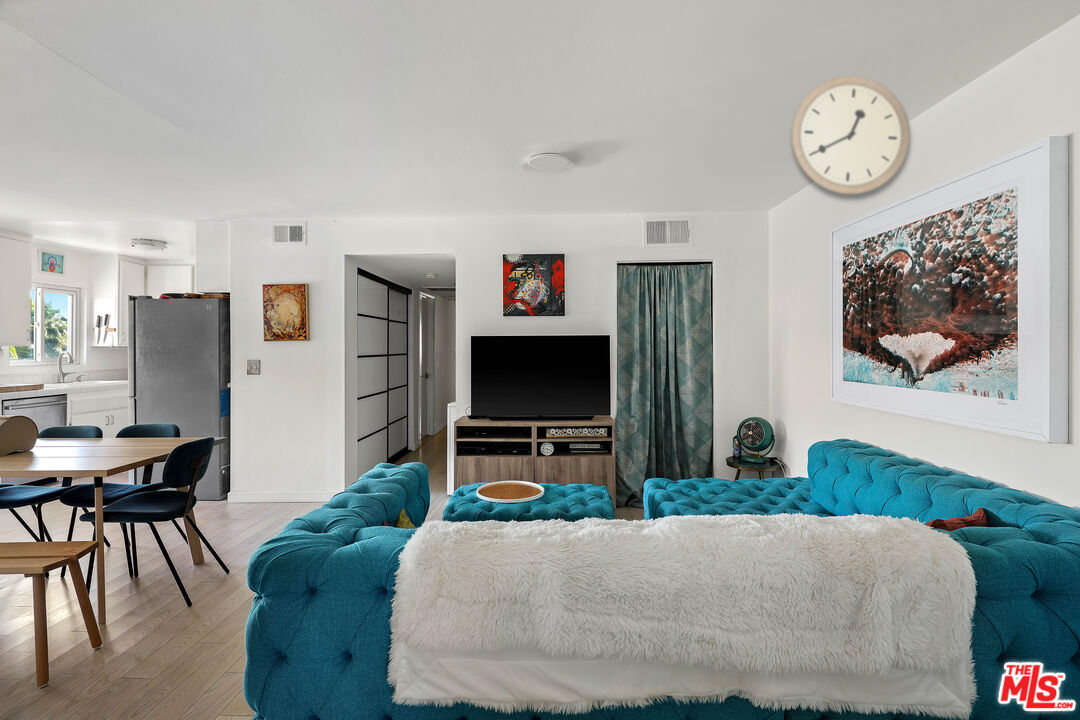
12:40
